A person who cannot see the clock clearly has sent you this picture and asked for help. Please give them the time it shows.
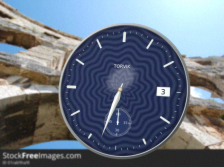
6:33
